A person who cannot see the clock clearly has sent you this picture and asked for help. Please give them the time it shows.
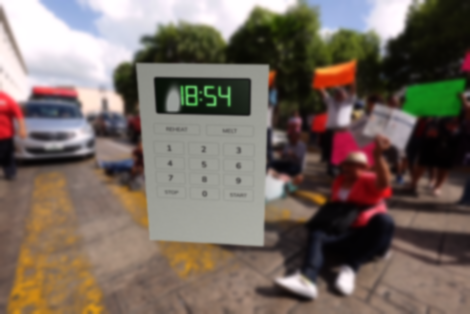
18:54
